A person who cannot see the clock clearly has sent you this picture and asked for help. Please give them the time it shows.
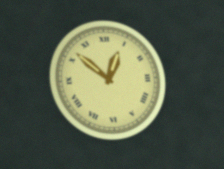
12:52
